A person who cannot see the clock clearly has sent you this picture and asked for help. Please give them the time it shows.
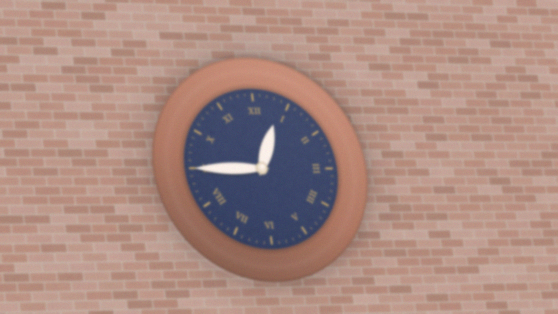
12:45
